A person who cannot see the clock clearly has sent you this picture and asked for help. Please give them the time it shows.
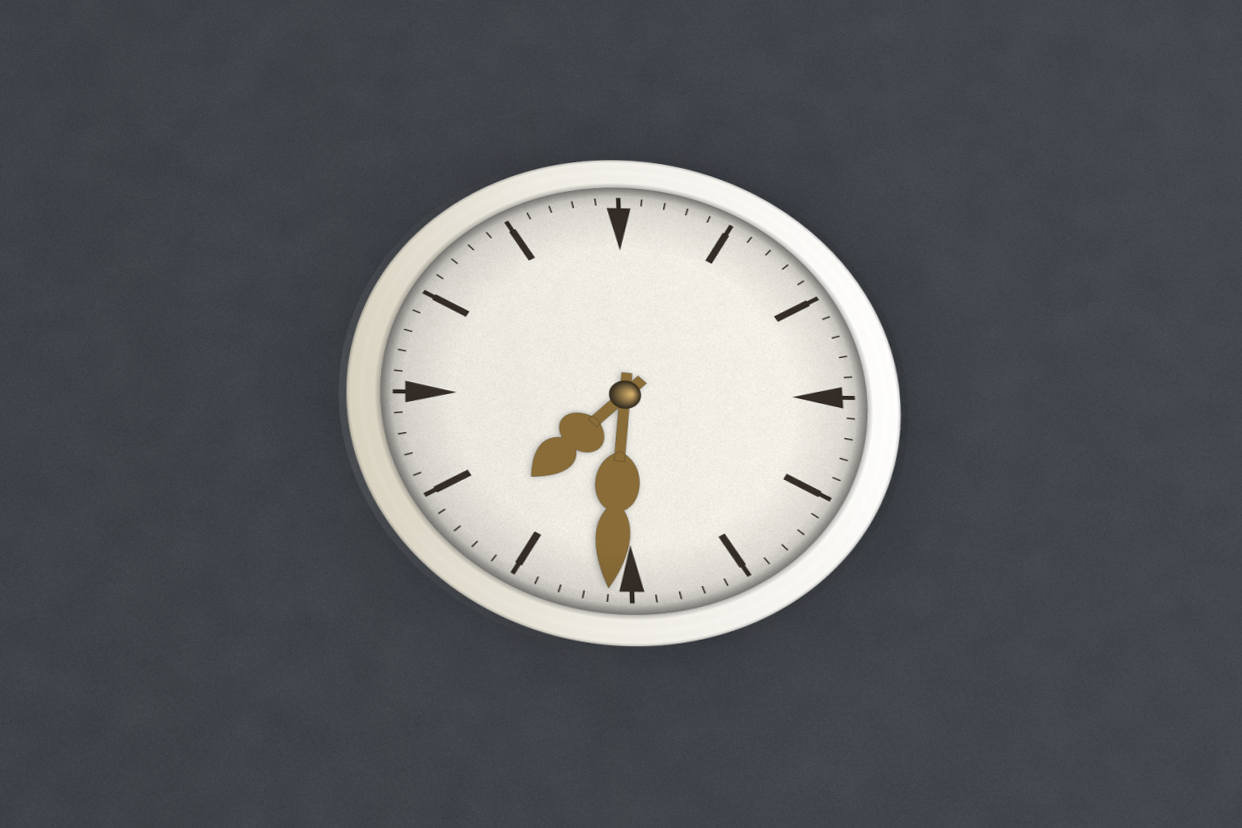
7:31
